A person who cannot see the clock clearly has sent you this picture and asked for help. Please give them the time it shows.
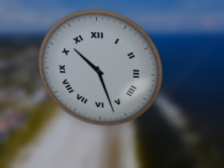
10:27
